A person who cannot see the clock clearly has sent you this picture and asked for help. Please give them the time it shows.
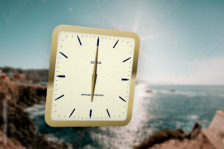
6:00
